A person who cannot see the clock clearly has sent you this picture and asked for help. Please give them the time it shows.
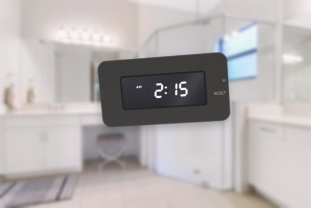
2:15
